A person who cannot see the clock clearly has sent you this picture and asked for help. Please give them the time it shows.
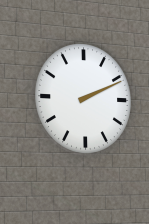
2:11
